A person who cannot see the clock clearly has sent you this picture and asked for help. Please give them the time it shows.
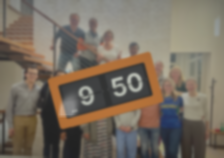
9:50
